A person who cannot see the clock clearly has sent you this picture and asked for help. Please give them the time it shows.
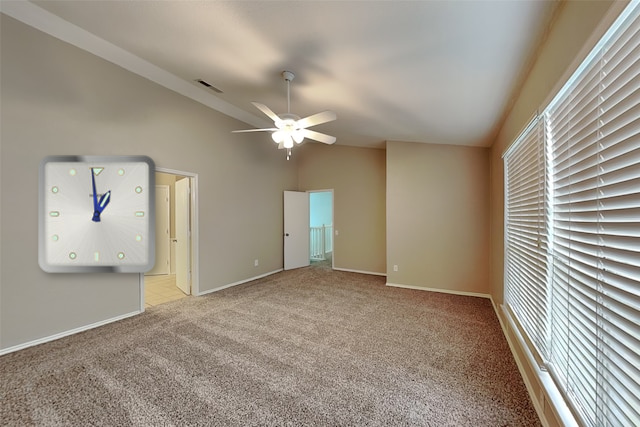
12:59
